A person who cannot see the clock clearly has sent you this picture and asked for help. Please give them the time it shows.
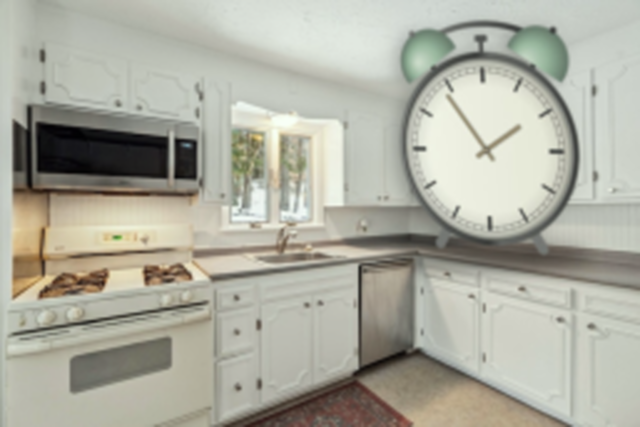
1:54
